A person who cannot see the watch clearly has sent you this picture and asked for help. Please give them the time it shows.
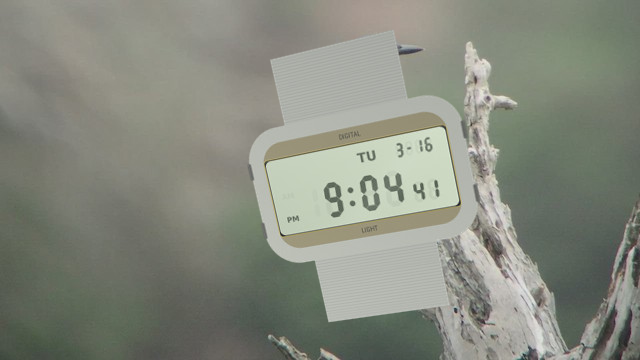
9:04:41
